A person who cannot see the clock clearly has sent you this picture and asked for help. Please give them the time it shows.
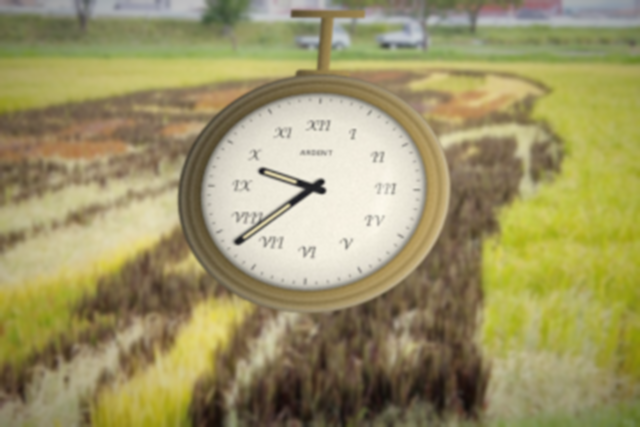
9:38
